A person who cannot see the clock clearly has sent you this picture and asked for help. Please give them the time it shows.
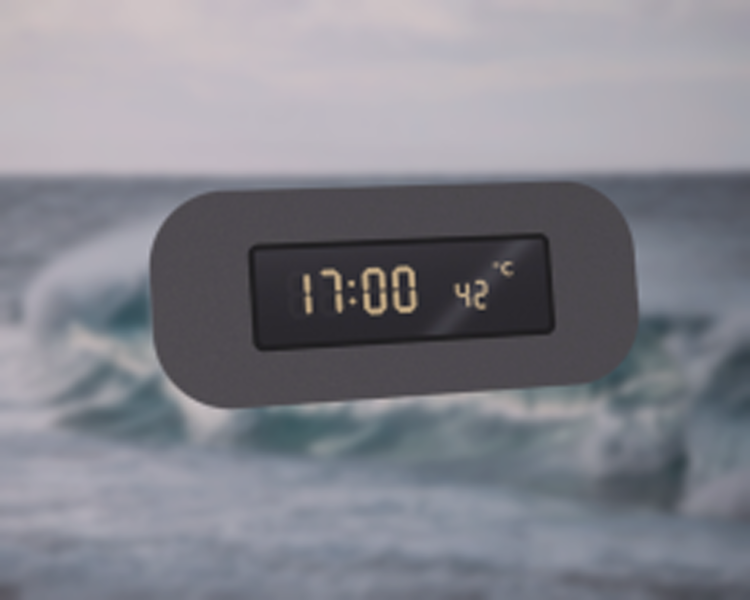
17:00
